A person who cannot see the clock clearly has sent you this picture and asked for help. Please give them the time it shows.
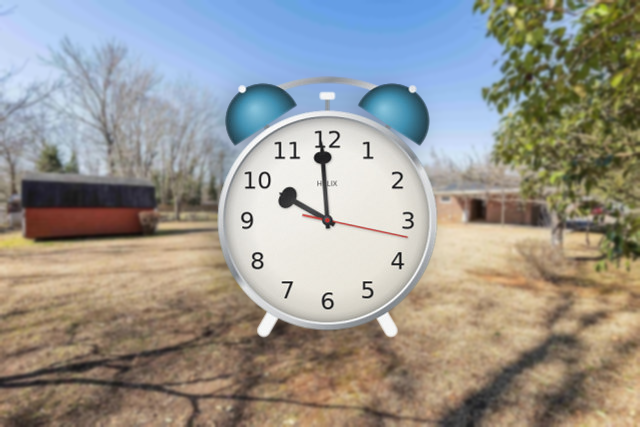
9:59:17
